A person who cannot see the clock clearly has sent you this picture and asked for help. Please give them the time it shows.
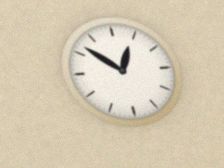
12:52
